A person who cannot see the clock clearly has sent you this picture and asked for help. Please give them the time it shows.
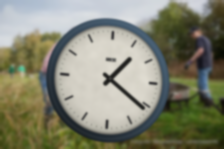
1:21
